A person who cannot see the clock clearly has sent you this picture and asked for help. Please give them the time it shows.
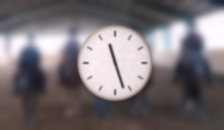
11:27
